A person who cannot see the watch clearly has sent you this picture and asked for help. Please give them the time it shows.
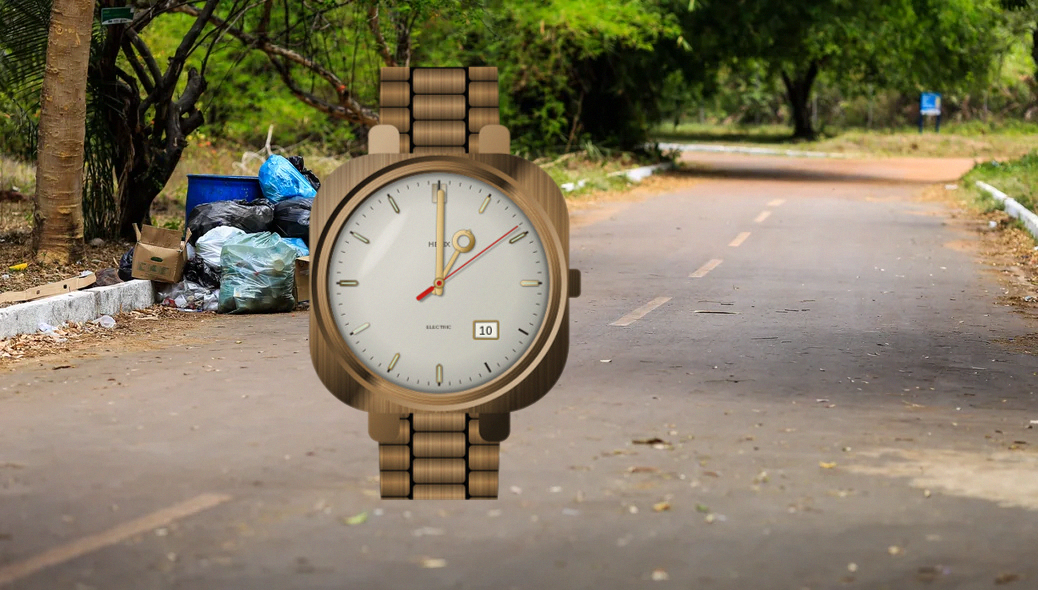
1:00:09
